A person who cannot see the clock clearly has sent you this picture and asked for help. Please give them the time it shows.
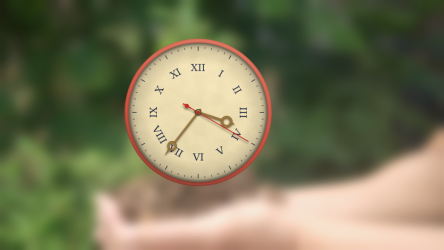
3:36:20
